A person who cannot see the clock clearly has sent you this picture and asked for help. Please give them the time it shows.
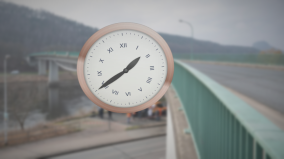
1:40
